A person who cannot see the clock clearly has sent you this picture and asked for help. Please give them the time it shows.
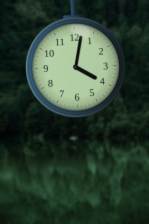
4:02
